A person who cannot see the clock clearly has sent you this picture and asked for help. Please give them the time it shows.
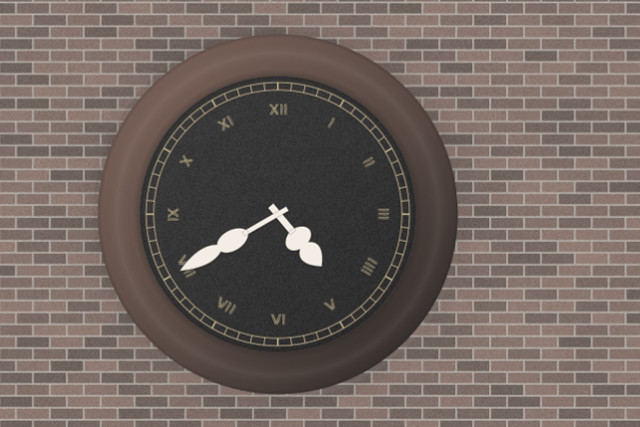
4:40
